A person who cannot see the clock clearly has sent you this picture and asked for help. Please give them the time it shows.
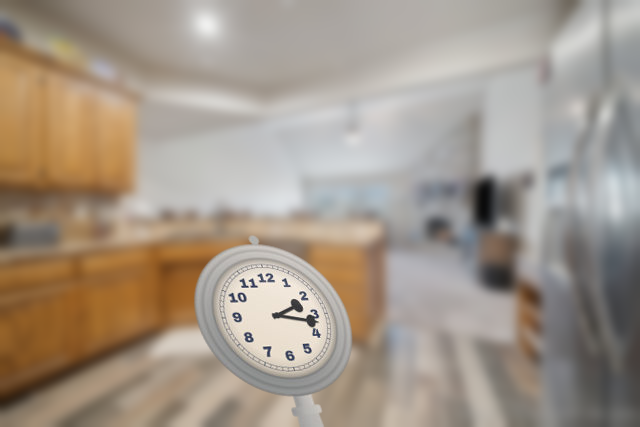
2:17
